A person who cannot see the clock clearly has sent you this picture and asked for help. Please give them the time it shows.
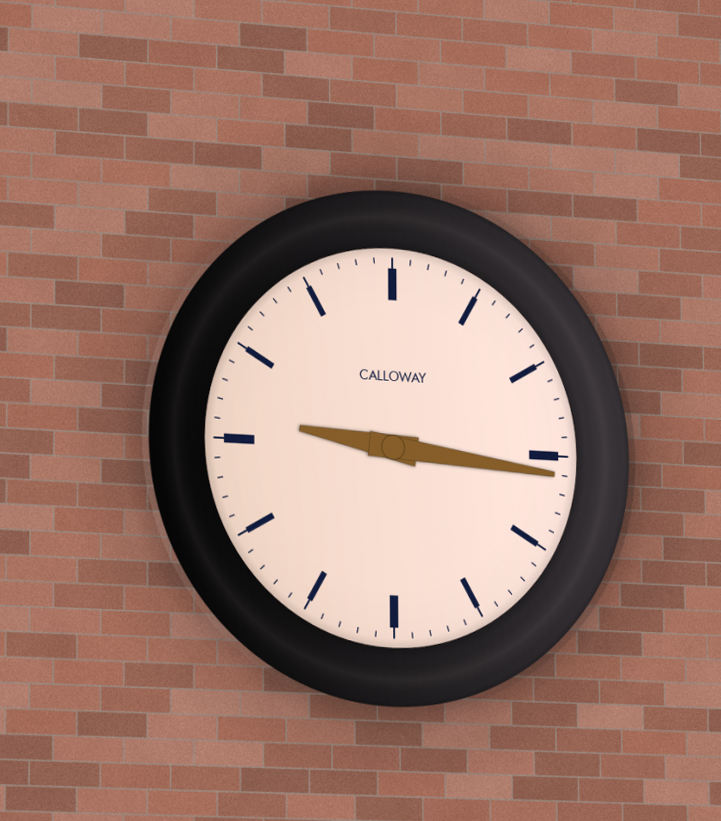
9:16
